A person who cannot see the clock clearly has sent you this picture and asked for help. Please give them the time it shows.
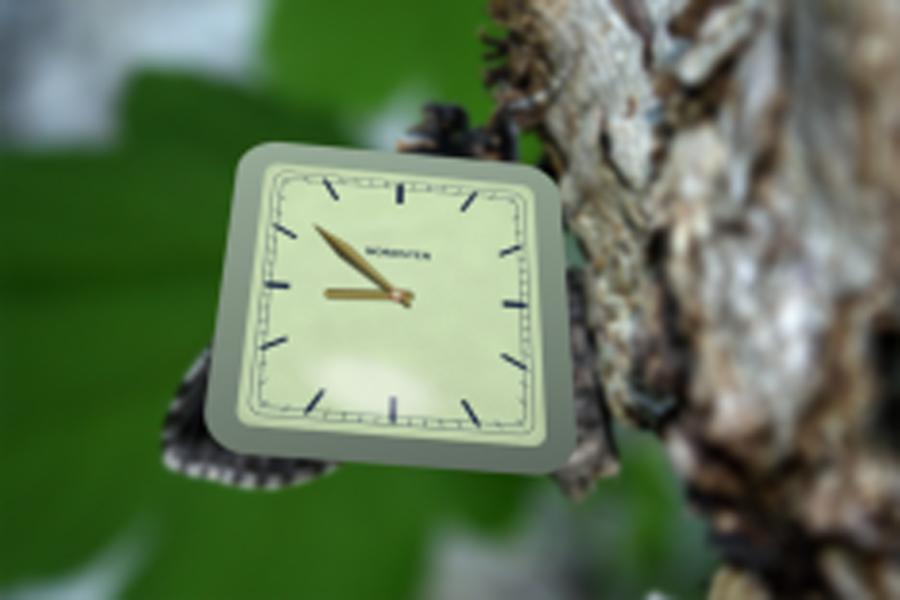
8:52
